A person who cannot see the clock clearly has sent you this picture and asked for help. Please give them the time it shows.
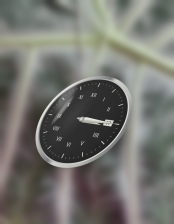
3:15
